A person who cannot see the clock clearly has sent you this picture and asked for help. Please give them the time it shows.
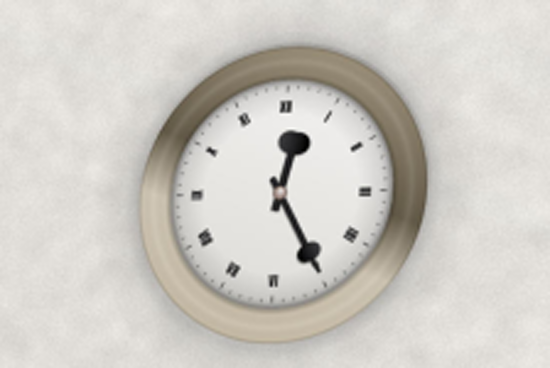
12:25
